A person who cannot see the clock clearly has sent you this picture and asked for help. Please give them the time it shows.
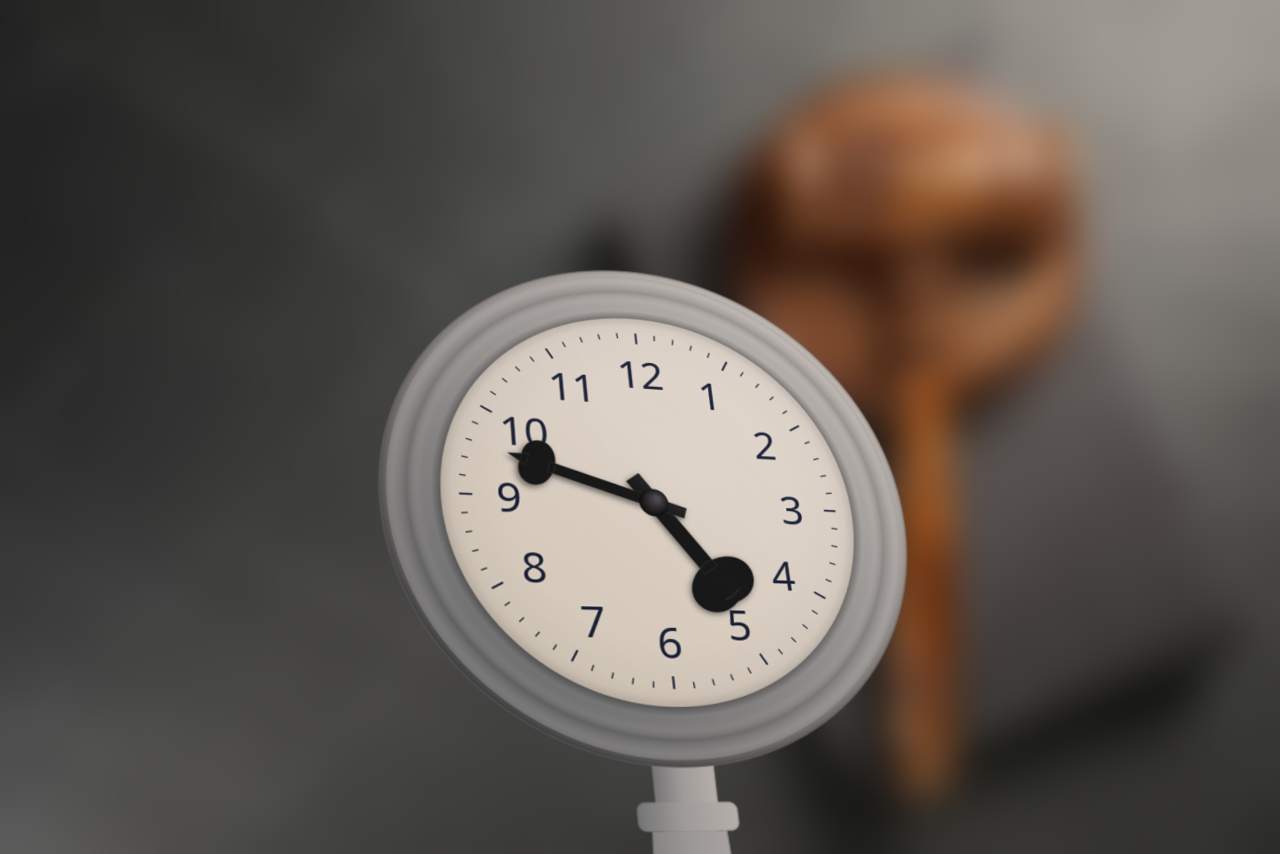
4:48
